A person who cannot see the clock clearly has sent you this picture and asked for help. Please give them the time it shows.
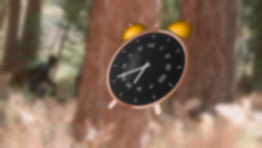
6:41
